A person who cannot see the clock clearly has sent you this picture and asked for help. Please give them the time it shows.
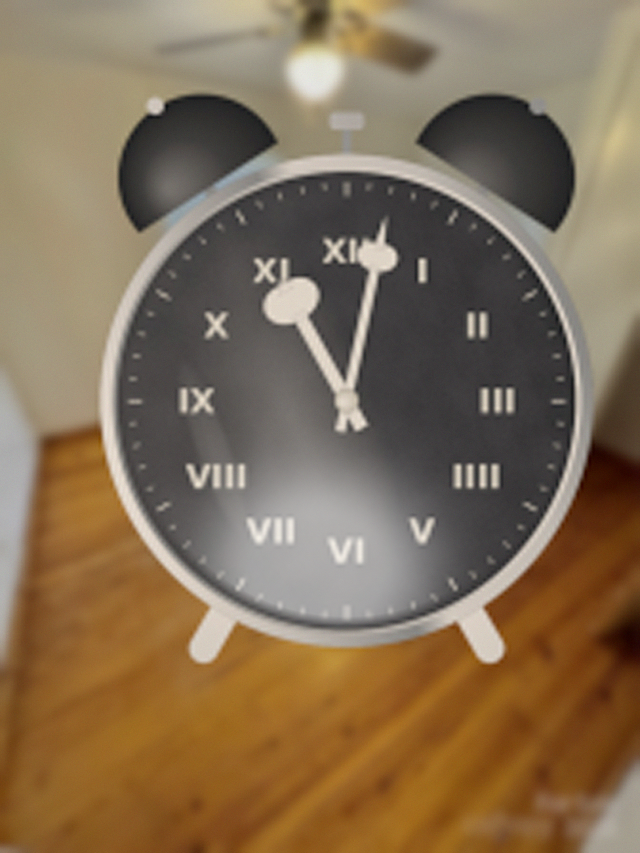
11:02
